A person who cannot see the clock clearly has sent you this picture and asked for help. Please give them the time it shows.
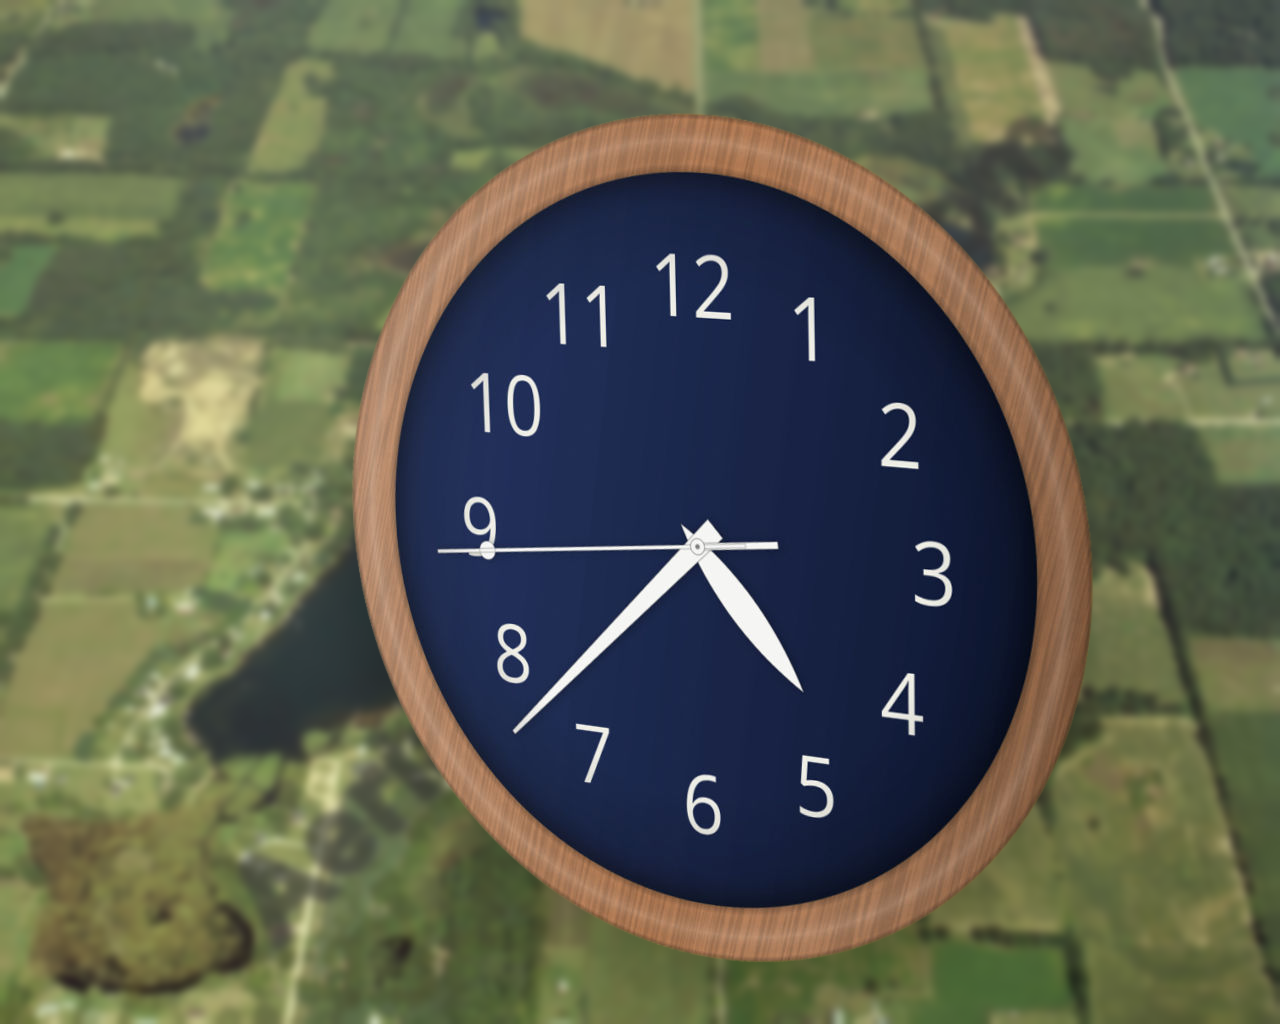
4:37:44
